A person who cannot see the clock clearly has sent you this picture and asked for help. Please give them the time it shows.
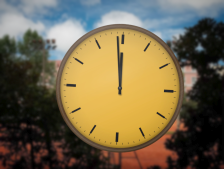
11:59
